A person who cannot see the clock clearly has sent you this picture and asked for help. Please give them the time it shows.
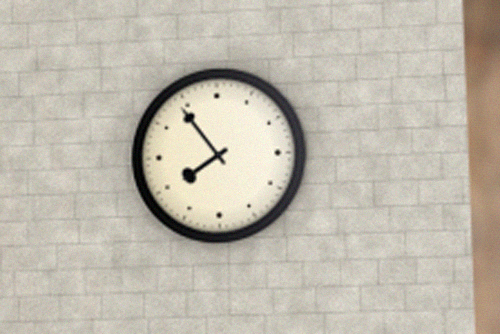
7:54
